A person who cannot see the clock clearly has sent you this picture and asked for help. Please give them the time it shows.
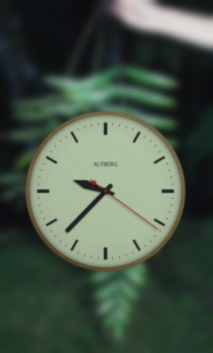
9:37:21
